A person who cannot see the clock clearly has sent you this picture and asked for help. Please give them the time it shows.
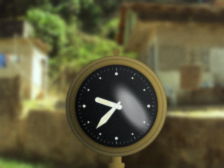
9:37
